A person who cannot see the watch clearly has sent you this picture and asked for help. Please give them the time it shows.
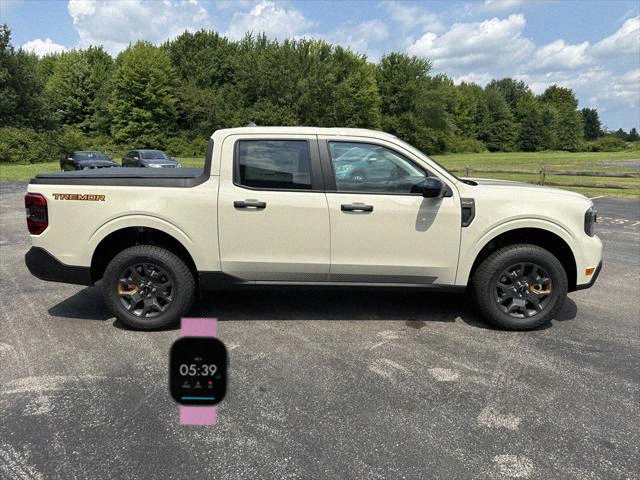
5:39
